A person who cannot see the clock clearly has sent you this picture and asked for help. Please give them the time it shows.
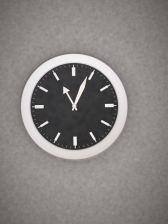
11:04
